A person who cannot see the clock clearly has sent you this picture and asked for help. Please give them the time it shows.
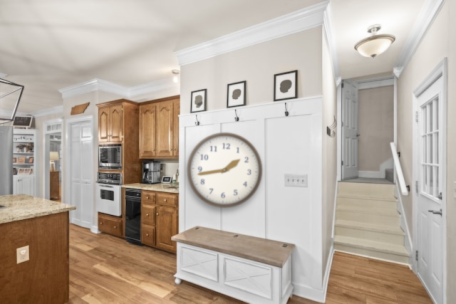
1:43
